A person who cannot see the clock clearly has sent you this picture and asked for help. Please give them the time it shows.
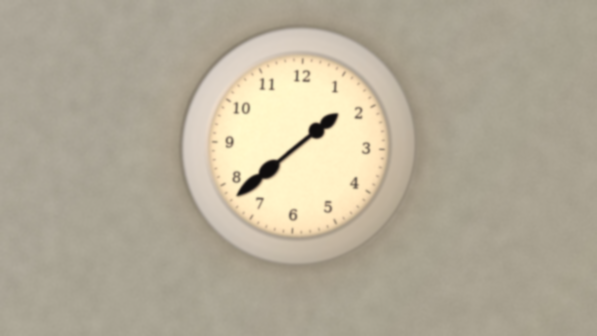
1:38
